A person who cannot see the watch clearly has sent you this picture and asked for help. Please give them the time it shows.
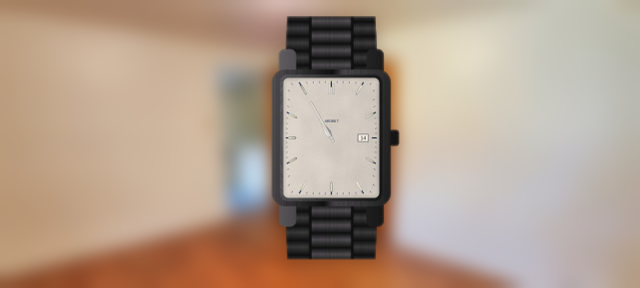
10:55
